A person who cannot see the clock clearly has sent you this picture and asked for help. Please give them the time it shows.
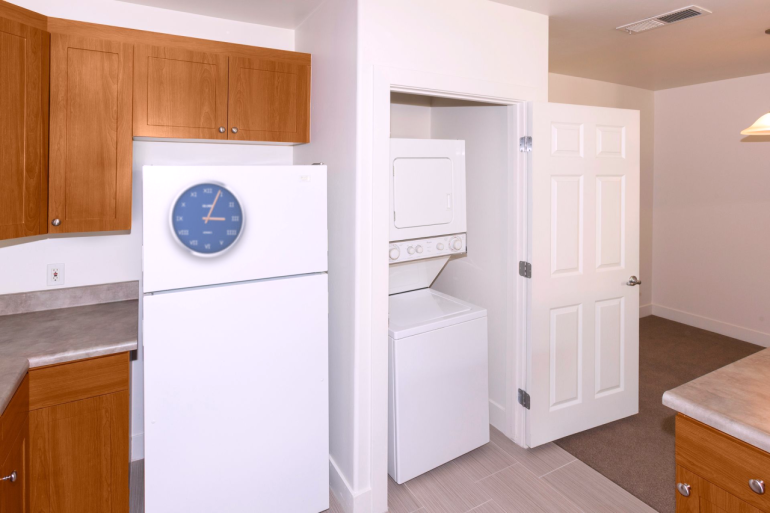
3:04
